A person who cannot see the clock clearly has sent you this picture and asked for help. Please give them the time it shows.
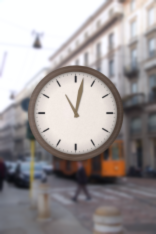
11:02
